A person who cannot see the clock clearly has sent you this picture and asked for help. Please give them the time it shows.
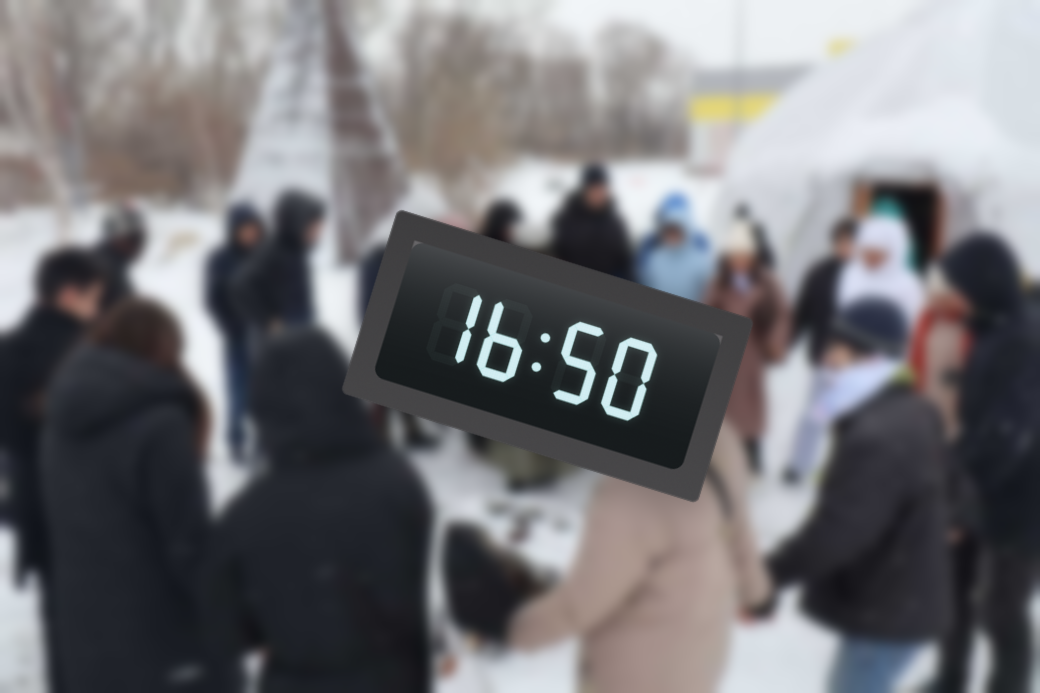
16:50
